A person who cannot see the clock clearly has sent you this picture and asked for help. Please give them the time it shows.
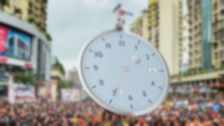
1:34
